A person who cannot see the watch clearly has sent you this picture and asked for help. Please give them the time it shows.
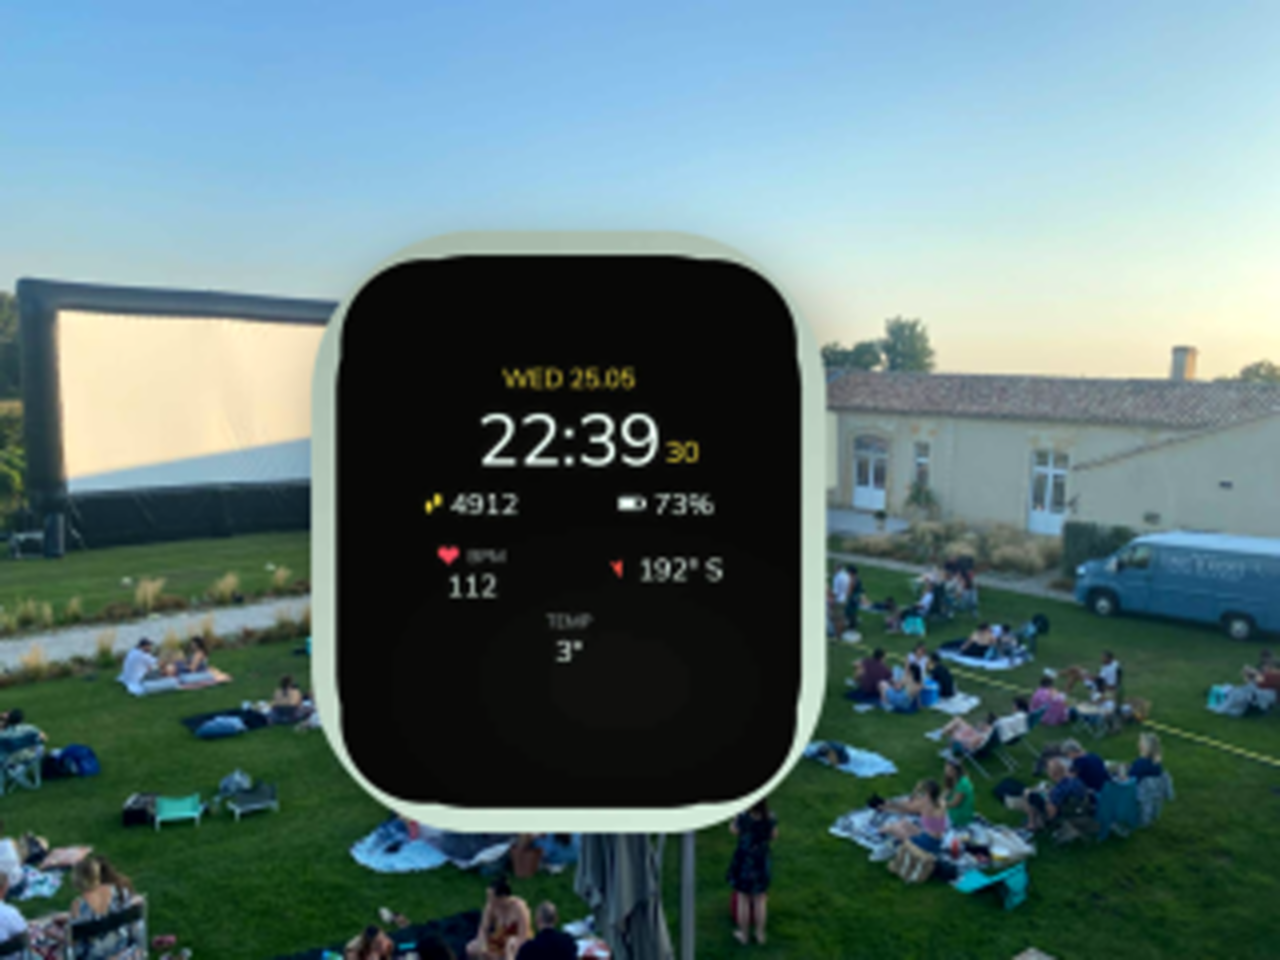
22:39
